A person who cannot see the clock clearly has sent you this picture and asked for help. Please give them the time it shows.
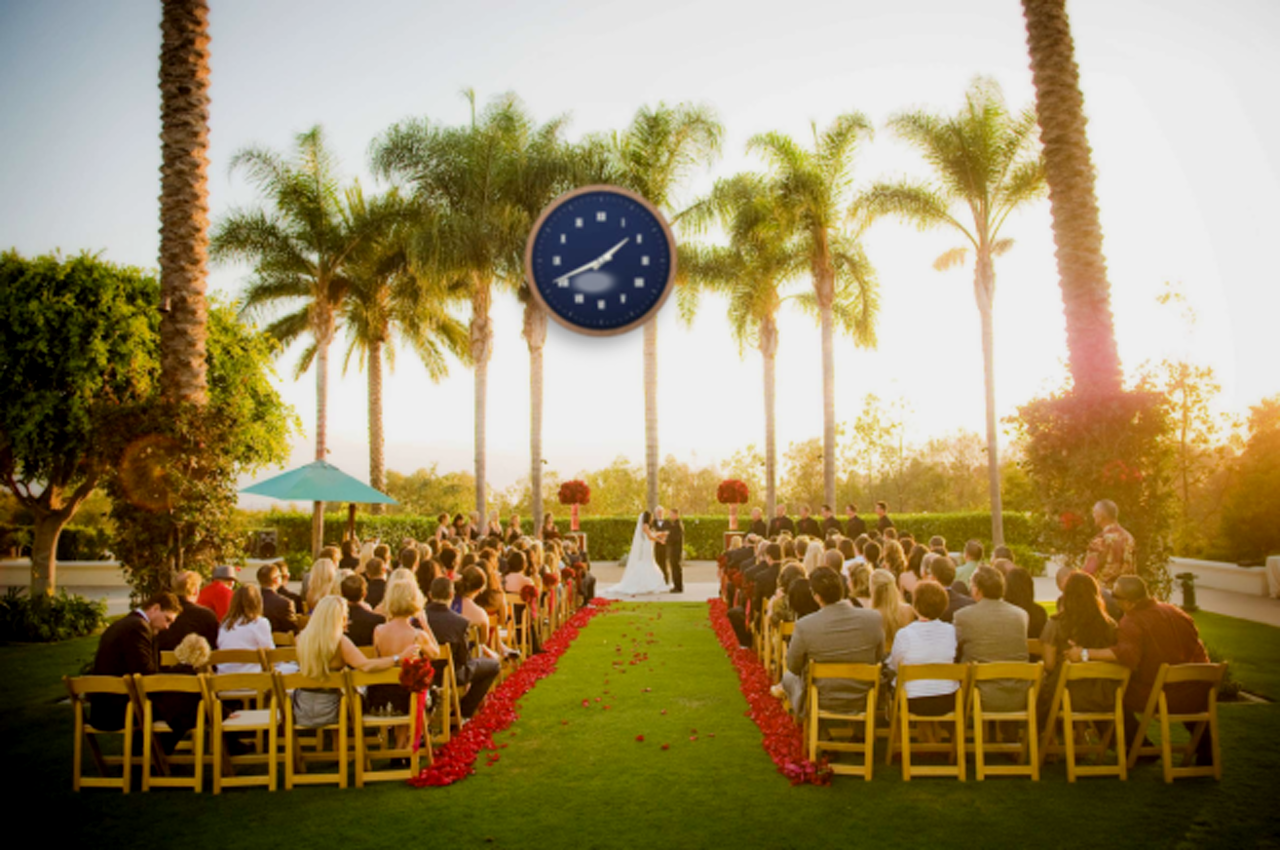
1:41
